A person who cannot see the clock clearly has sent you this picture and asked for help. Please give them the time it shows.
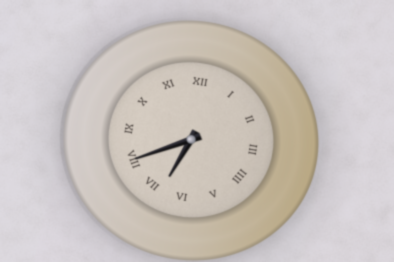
6:40
